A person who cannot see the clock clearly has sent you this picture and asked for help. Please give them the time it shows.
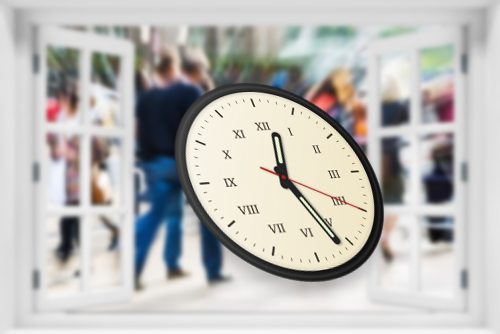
12:26:20
